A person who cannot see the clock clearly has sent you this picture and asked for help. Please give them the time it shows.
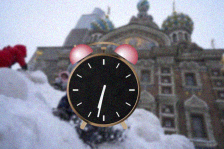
6:32
